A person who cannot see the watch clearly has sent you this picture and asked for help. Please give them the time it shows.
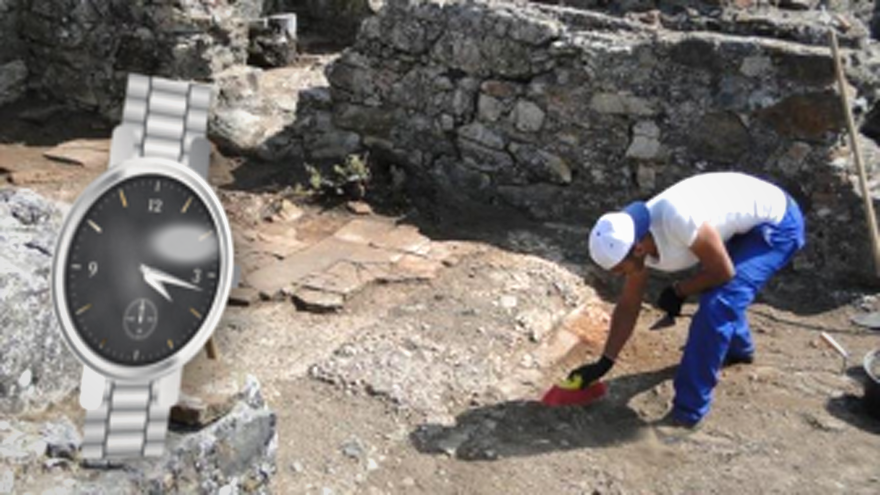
4:17
